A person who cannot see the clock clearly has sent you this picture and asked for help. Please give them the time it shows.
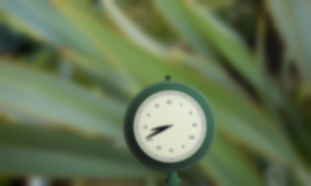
8:41
